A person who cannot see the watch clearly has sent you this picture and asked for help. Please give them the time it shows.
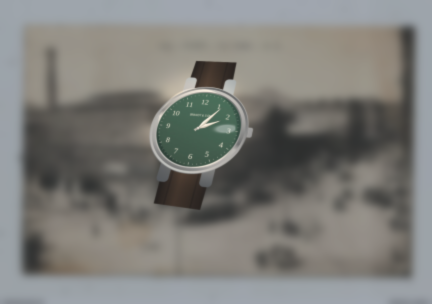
2:06
